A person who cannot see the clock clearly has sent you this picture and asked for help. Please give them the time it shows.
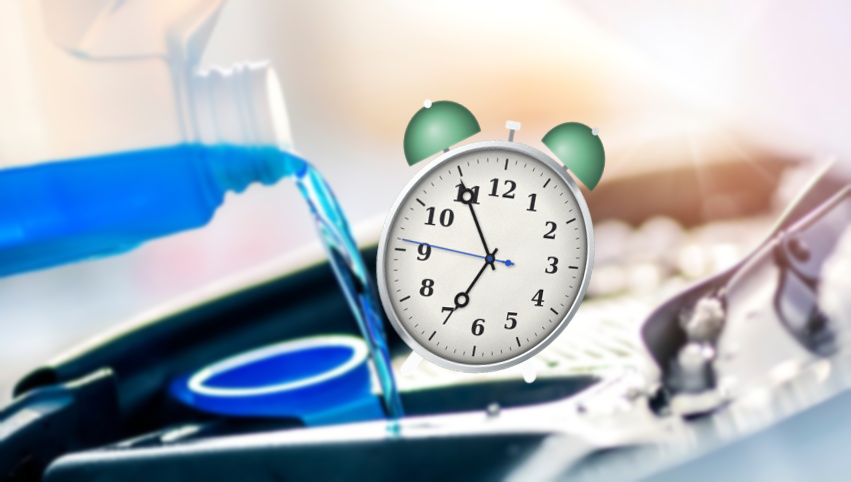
6:54:46
